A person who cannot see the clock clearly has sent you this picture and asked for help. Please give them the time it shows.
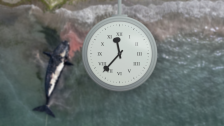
11:37
